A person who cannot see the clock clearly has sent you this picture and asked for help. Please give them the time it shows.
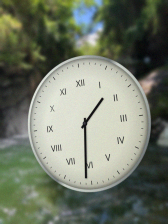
1:31
